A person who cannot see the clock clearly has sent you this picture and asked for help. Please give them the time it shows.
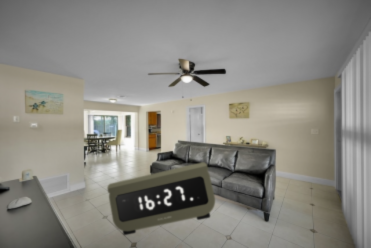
16:27
